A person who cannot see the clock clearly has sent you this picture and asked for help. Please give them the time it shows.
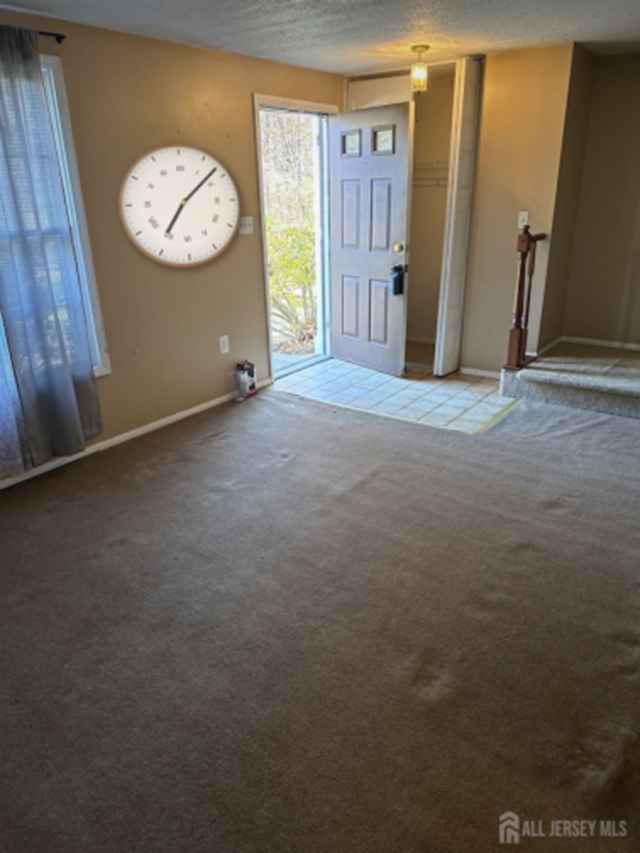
7:08
